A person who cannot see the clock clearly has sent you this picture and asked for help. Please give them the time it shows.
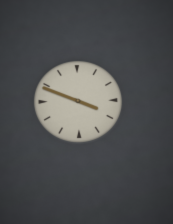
3:49
